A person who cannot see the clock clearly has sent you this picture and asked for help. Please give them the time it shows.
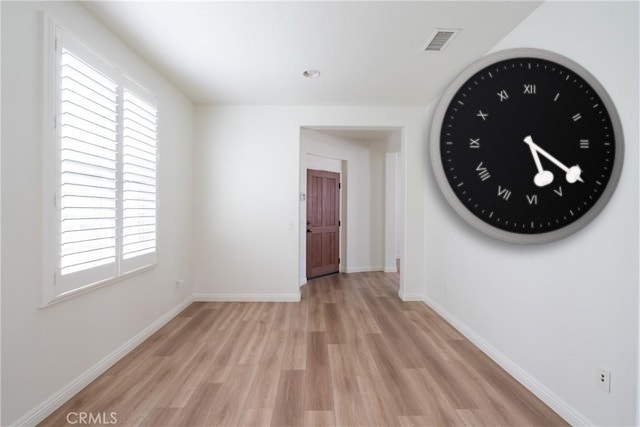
5:21
